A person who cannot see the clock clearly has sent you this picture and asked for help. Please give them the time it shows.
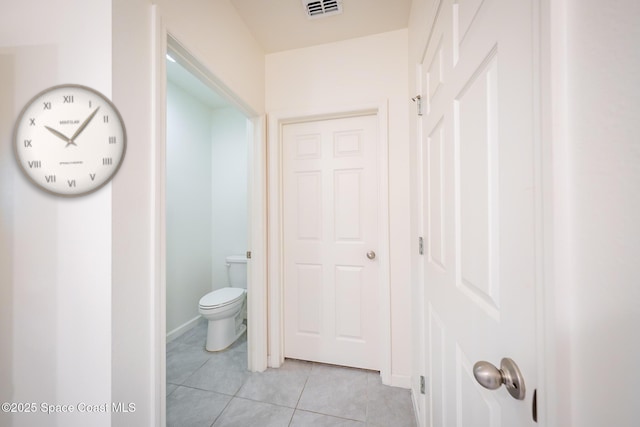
10:07
